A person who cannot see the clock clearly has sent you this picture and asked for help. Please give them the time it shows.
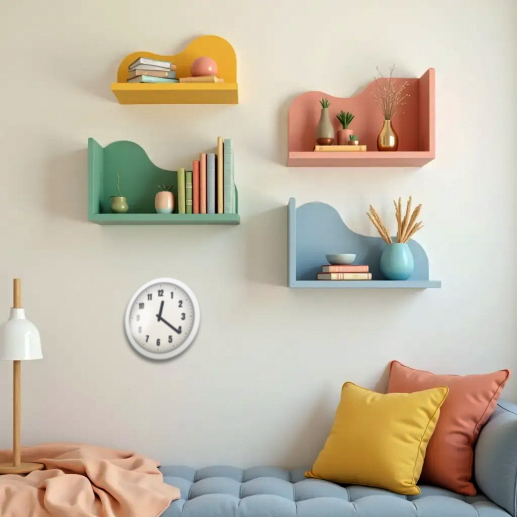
12:21
